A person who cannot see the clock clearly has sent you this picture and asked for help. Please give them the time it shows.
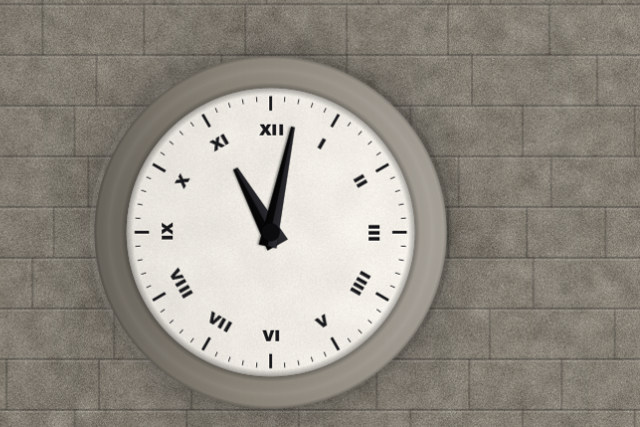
11:02
